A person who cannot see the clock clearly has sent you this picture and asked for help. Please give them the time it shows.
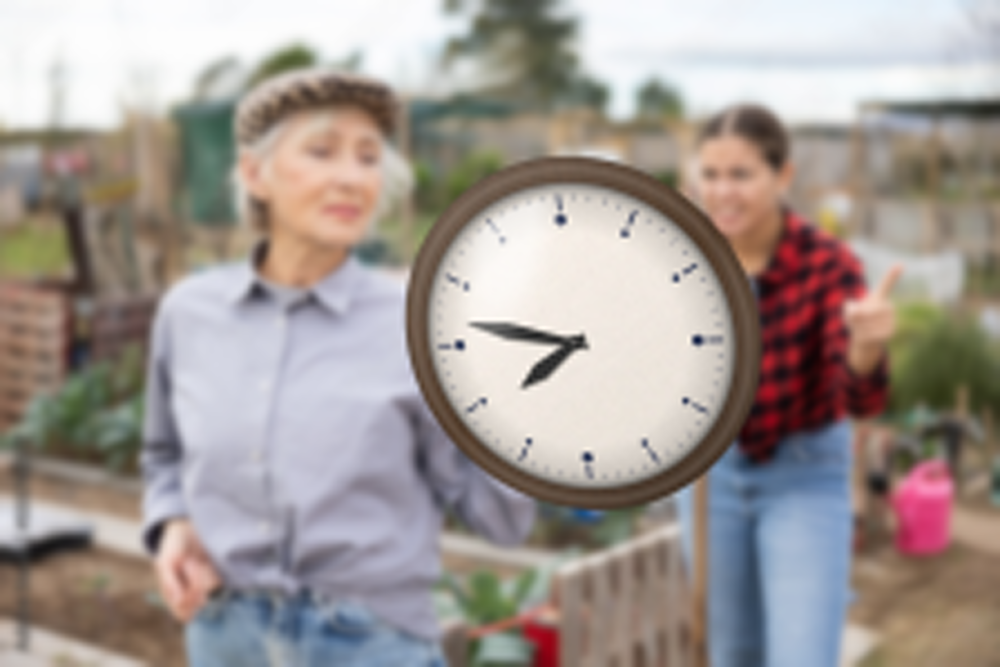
7:47
